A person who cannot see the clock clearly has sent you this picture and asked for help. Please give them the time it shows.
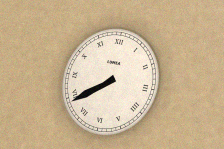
7:39
